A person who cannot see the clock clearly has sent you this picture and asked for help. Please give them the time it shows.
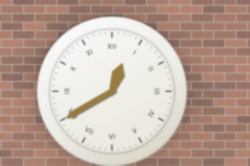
12:40
